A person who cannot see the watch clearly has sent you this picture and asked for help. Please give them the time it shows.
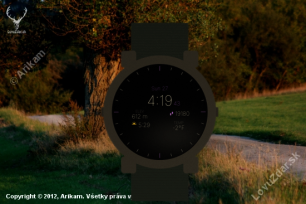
4:19
